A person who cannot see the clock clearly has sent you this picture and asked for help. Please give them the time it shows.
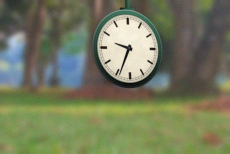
9:34
